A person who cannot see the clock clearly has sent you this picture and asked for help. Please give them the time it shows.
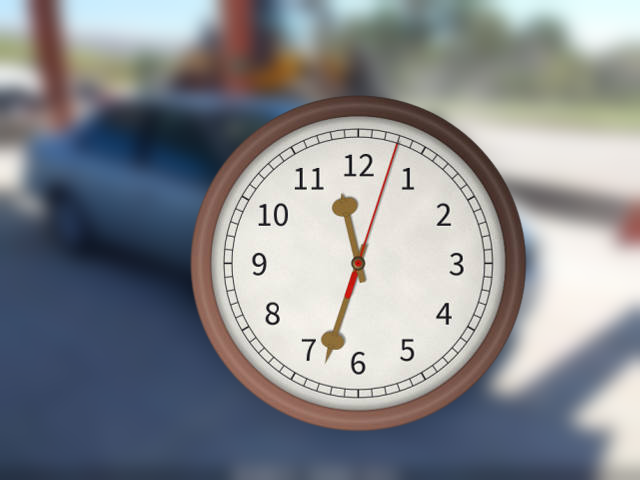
11:33:03
